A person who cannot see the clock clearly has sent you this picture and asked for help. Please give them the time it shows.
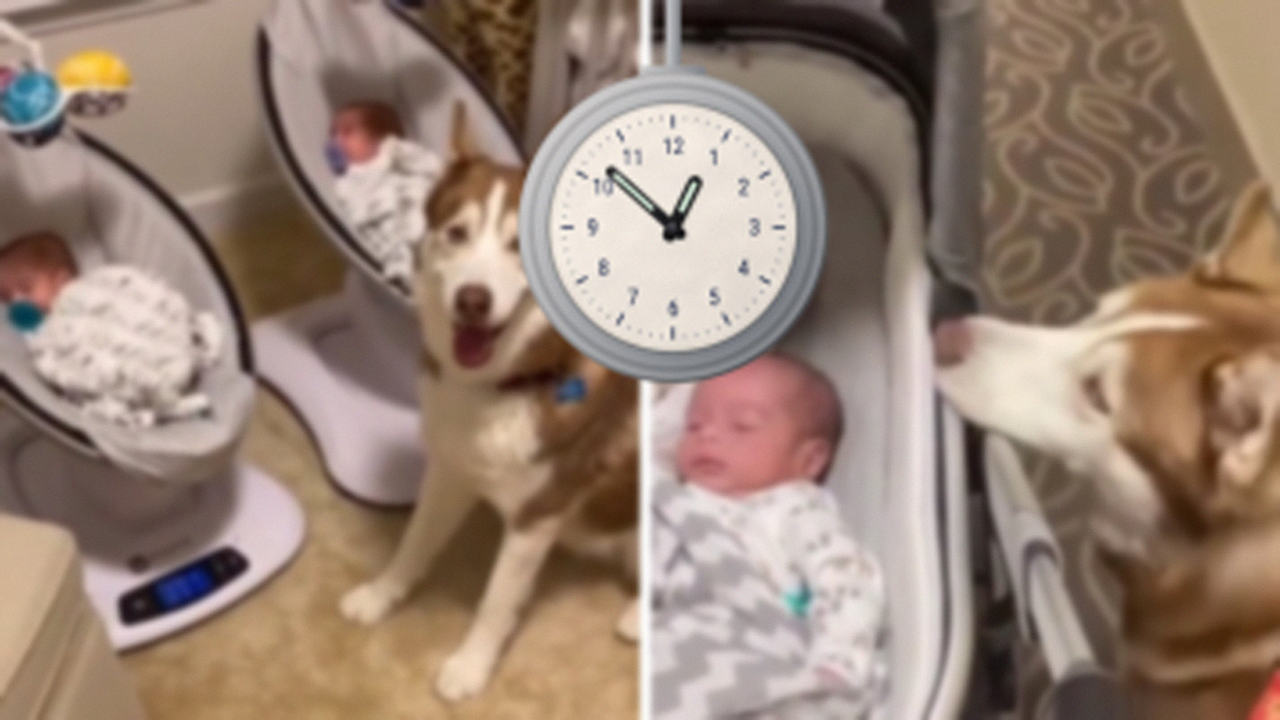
12:52
